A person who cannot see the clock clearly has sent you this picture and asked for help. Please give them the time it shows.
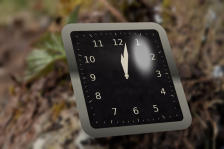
12:02
